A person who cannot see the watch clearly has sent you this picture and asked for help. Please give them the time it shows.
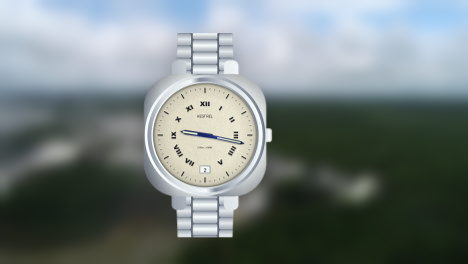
9:17
